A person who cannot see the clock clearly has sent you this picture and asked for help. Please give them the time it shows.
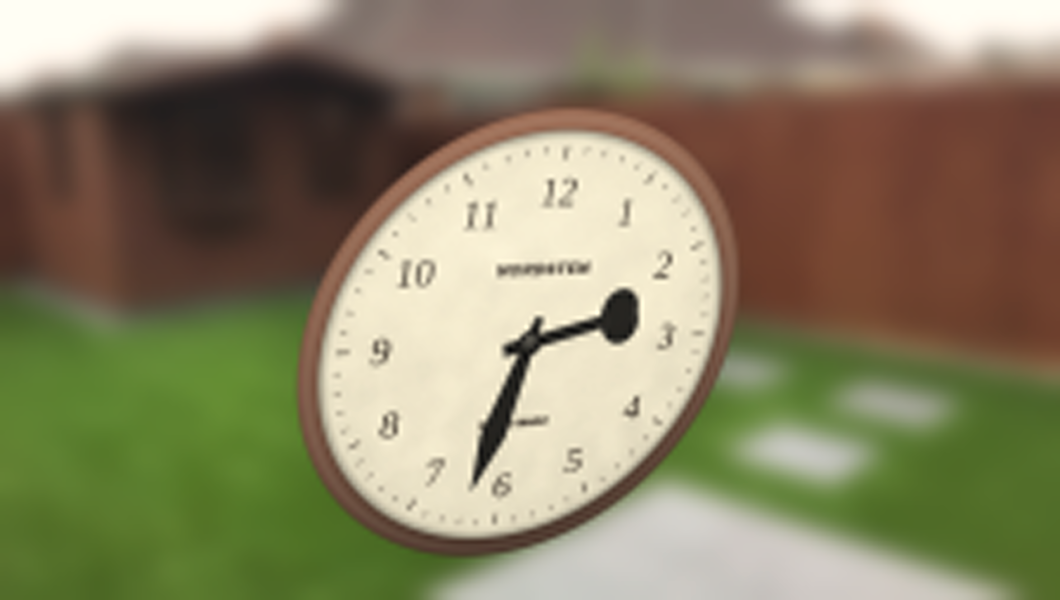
2:32
